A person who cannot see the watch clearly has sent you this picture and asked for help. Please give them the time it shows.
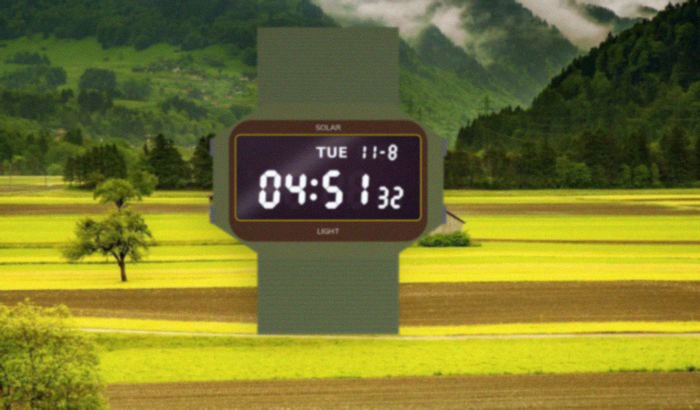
4:51:32
